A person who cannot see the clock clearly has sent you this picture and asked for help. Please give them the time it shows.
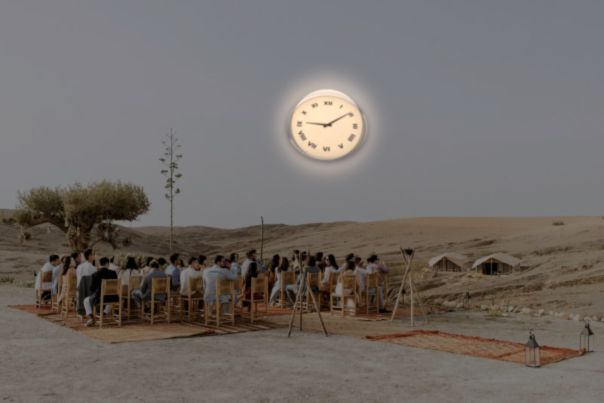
9:09
